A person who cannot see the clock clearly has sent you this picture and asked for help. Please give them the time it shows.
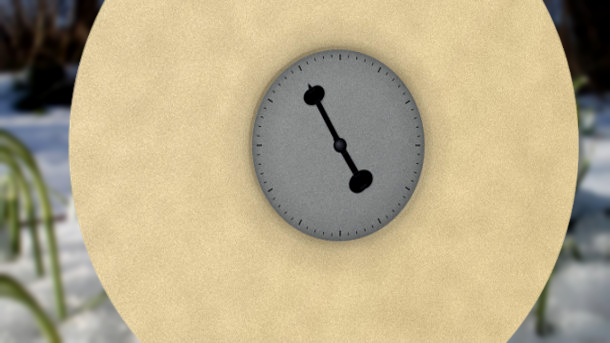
4:55
